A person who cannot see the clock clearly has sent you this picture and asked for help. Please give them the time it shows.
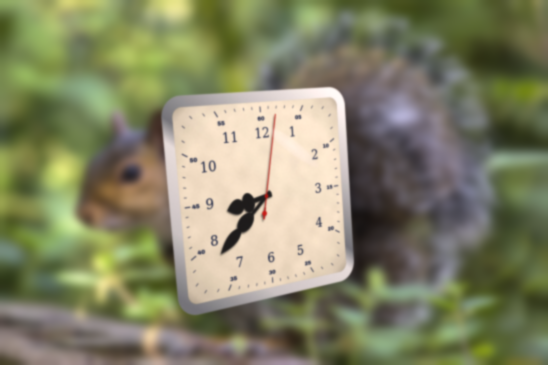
8:38:02
